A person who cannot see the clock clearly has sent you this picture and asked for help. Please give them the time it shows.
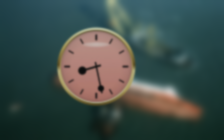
8:28
